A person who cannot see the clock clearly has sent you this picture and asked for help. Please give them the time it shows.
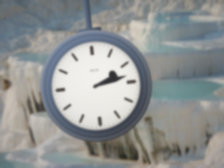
2:13
